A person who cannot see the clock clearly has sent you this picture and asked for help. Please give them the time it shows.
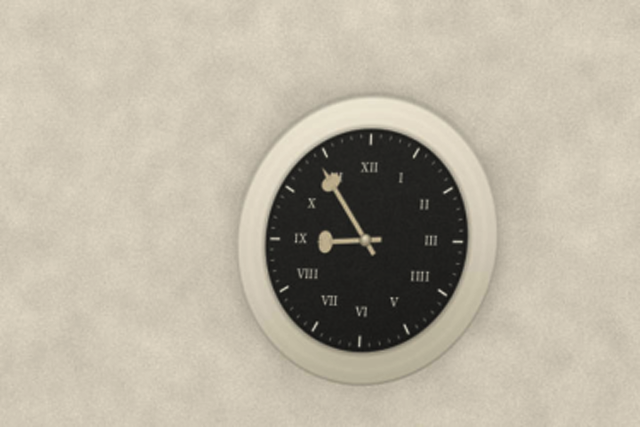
8:54
